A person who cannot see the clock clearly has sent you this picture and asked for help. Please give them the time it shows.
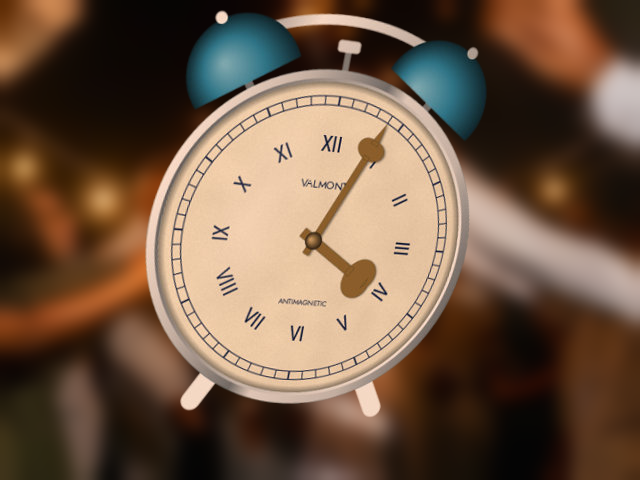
4:04
